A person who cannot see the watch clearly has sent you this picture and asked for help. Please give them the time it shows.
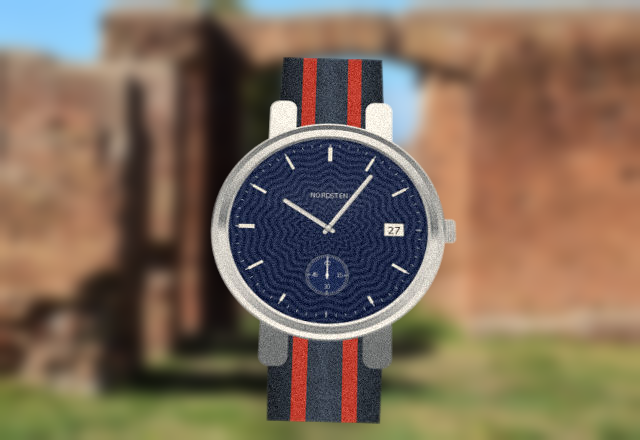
10:06
